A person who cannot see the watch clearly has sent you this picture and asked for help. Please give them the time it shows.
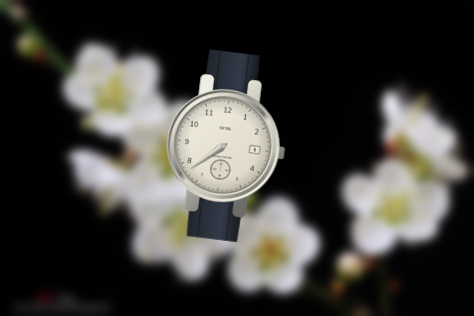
7:38
